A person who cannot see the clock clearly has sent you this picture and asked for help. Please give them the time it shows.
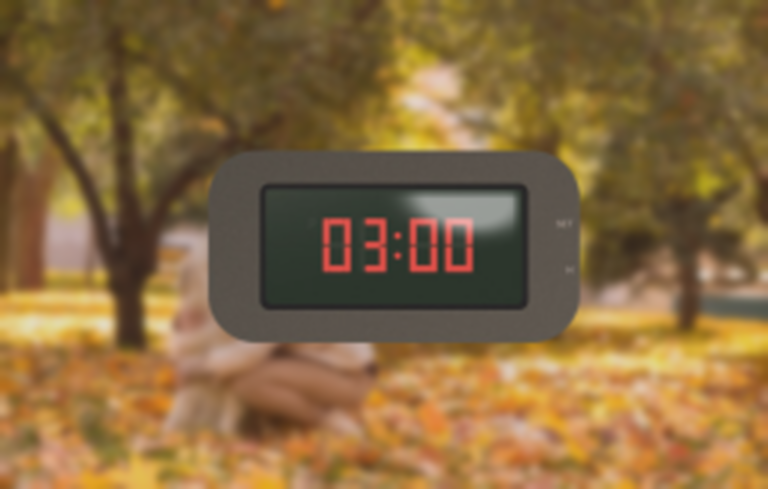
3:00
